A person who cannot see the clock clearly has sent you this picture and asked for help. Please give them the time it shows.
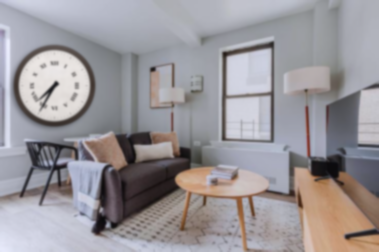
7:35
